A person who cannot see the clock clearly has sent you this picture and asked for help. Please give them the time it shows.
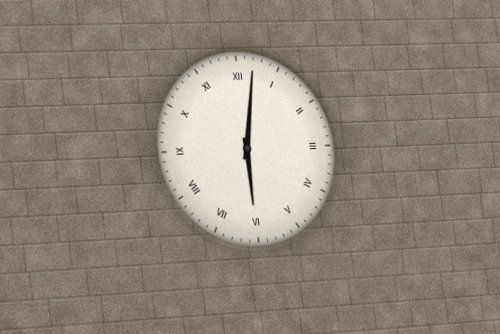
6:02
